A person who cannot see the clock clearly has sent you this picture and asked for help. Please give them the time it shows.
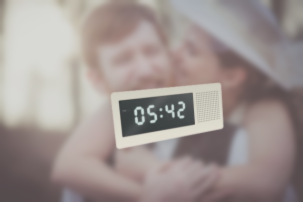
5:42
